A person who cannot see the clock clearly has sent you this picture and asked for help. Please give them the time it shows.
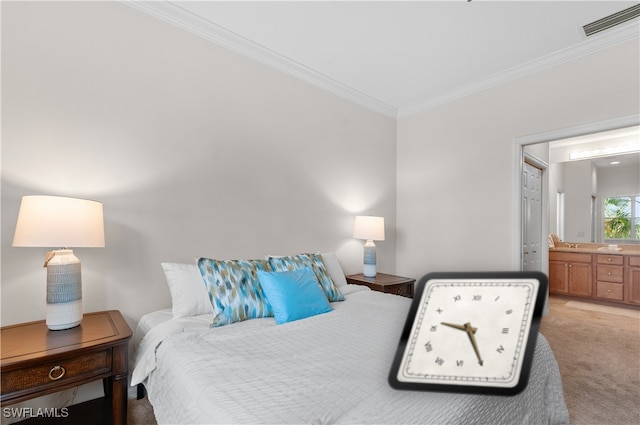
9:25
